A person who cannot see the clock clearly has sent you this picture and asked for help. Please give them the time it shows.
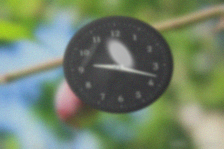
9:18
